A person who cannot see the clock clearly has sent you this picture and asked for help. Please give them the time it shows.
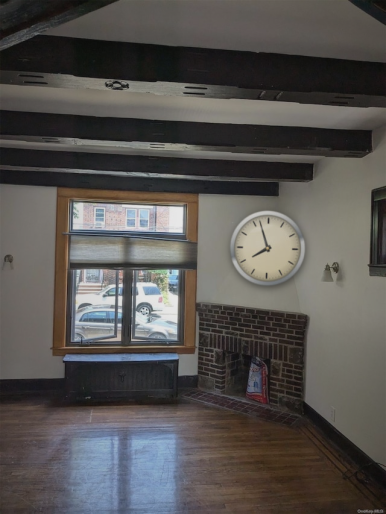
7:57
